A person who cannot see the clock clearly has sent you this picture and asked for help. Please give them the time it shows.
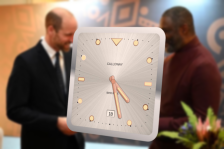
4:27
